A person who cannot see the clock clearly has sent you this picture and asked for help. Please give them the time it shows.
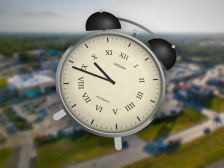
9:44
